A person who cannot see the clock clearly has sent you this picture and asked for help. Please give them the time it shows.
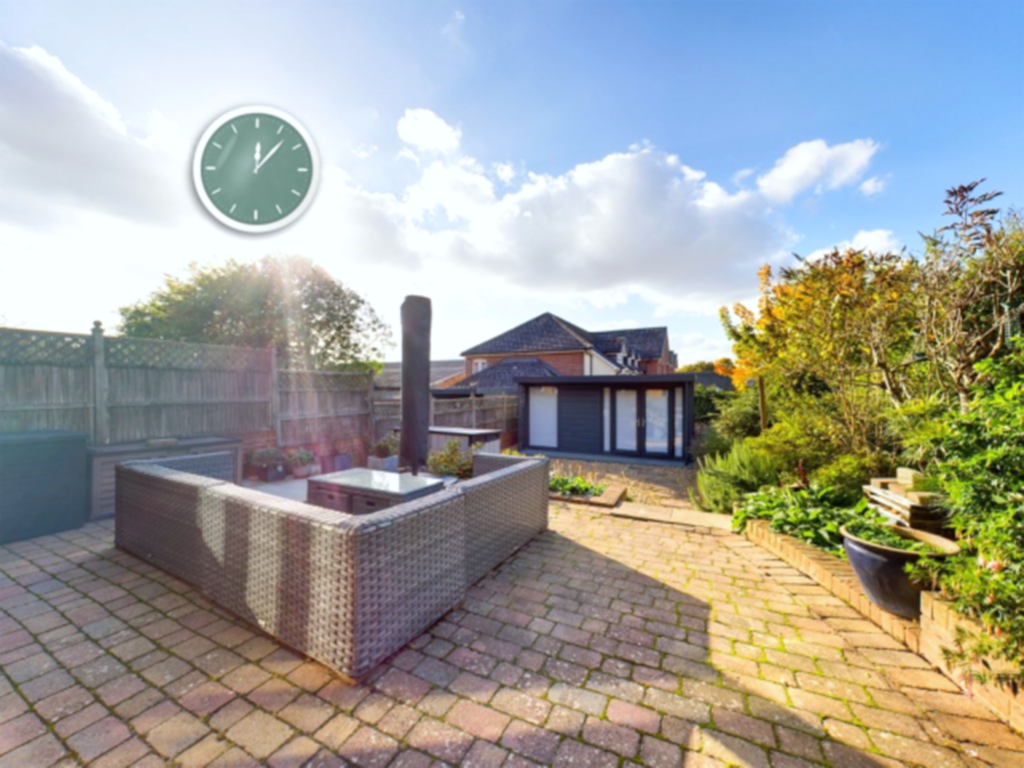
12:07
